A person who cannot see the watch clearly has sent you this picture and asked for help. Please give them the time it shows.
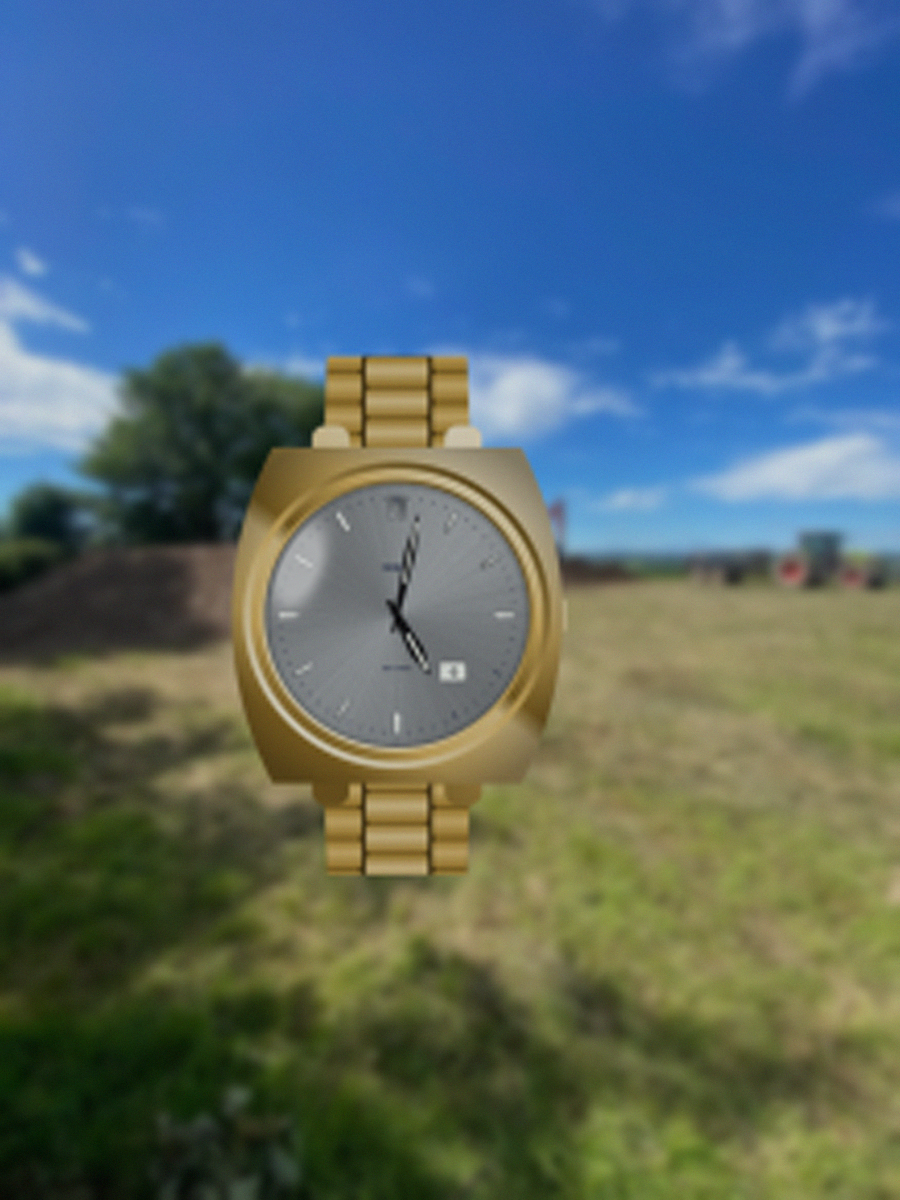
5:02
